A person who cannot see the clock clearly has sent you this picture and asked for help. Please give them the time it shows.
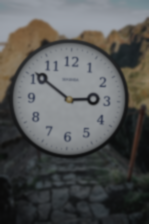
2:51
